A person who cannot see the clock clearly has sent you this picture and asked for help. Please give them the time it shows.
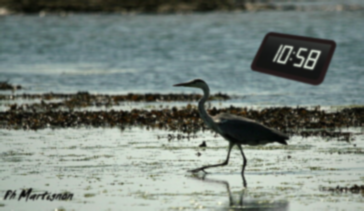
10:58
